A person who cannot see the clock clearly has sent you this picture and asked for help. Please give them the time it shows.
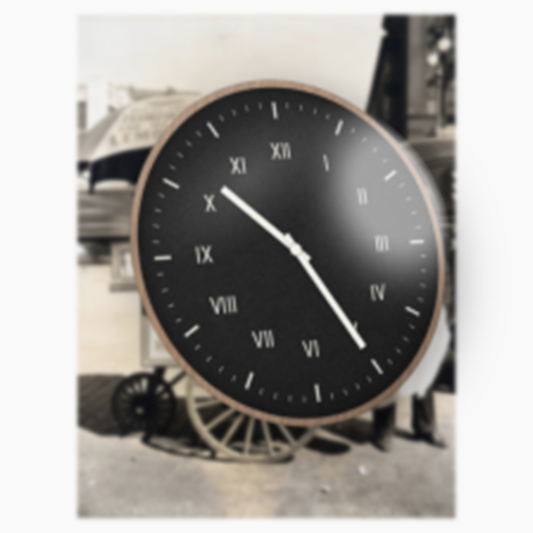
10:25
